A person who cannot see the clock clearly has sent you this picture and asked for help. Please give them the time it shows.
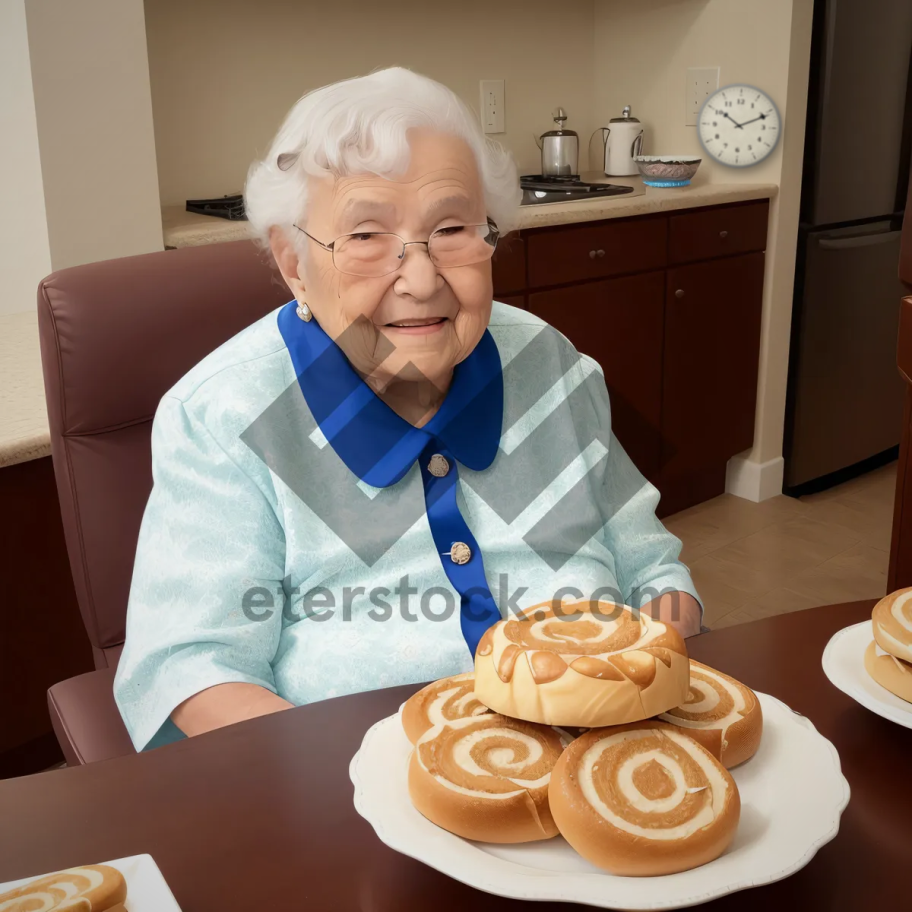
10:11
